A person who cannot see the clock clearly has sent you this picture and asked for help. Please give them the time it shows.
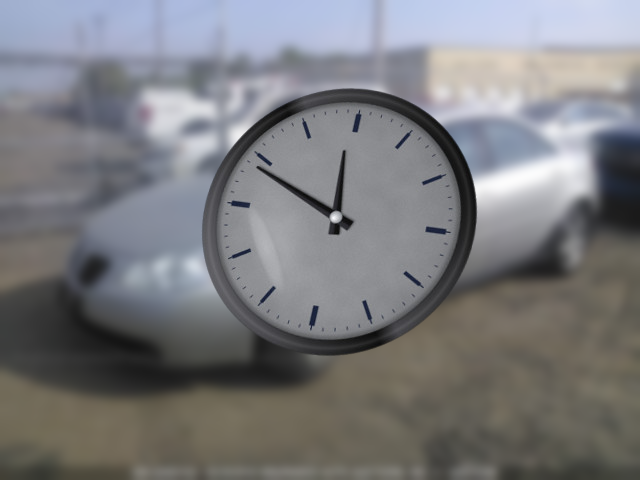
11:49
